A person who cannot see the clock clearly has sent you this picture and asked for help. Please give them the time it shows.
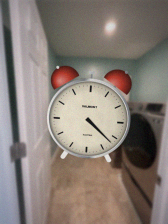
4:22
